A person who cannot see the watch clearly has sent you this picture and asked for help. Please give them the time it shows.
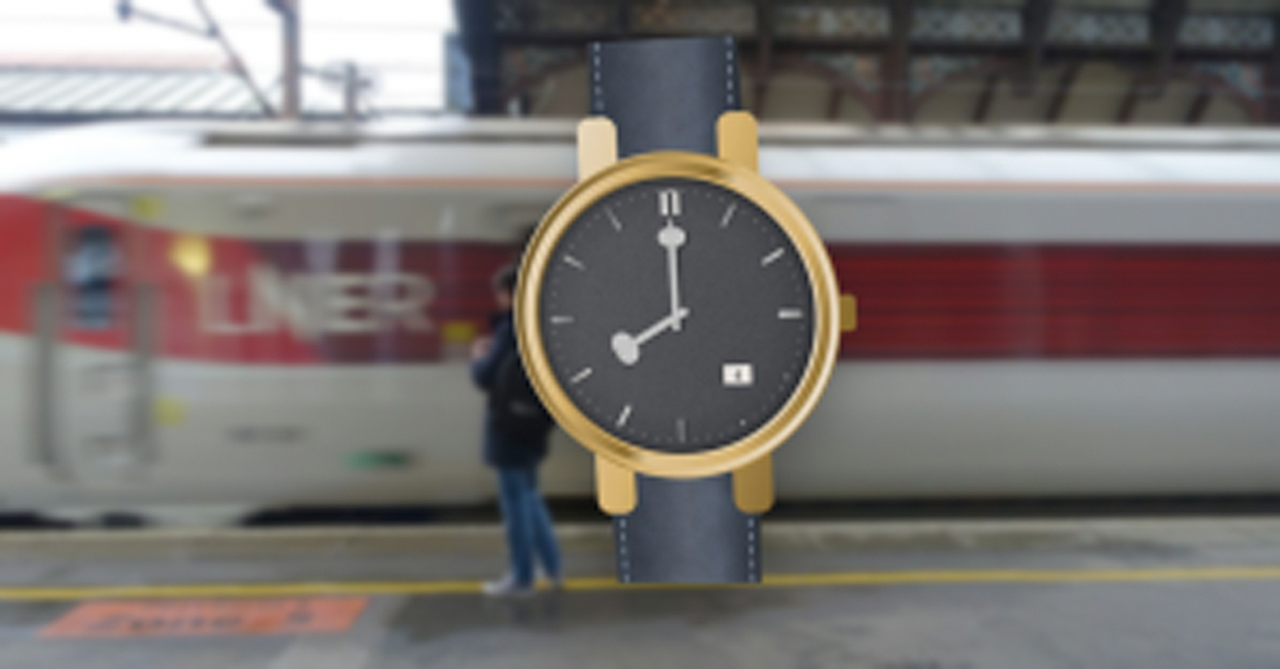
8:00
